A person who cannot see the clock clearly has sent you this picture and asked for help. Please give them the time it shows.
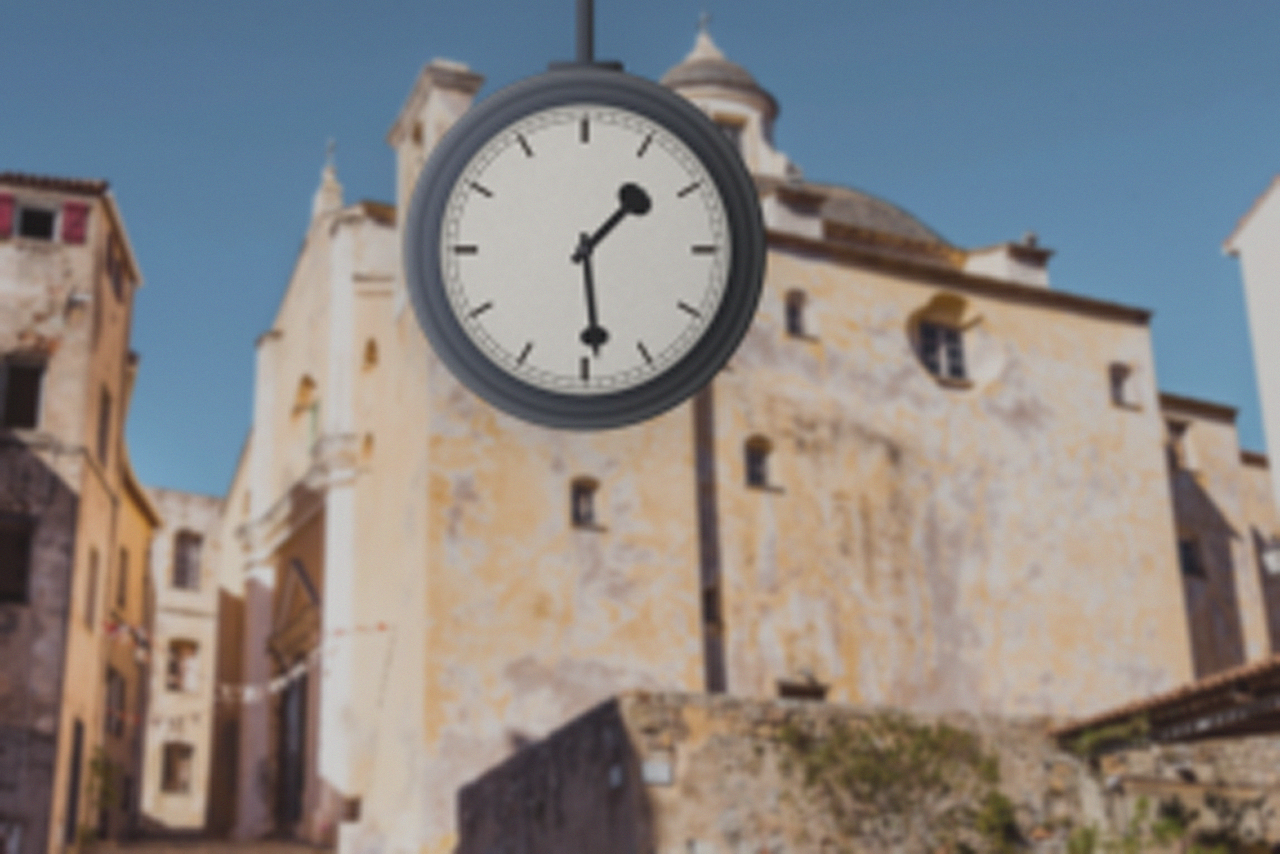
1:29
